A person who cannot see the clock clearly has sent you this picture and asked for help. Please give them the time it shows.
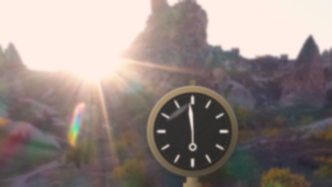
5:59
